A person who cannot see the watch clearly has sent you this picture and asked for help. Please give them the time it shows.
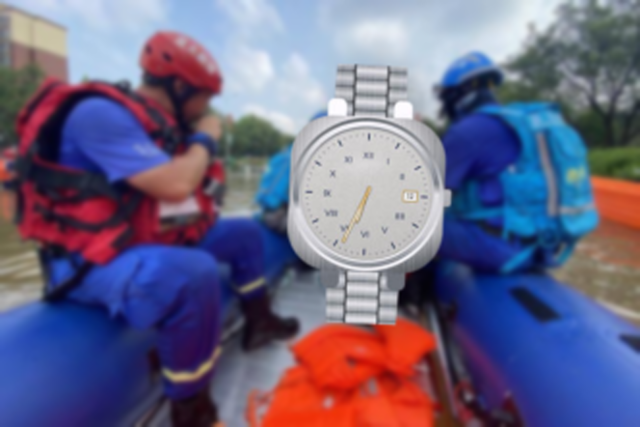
6:34
